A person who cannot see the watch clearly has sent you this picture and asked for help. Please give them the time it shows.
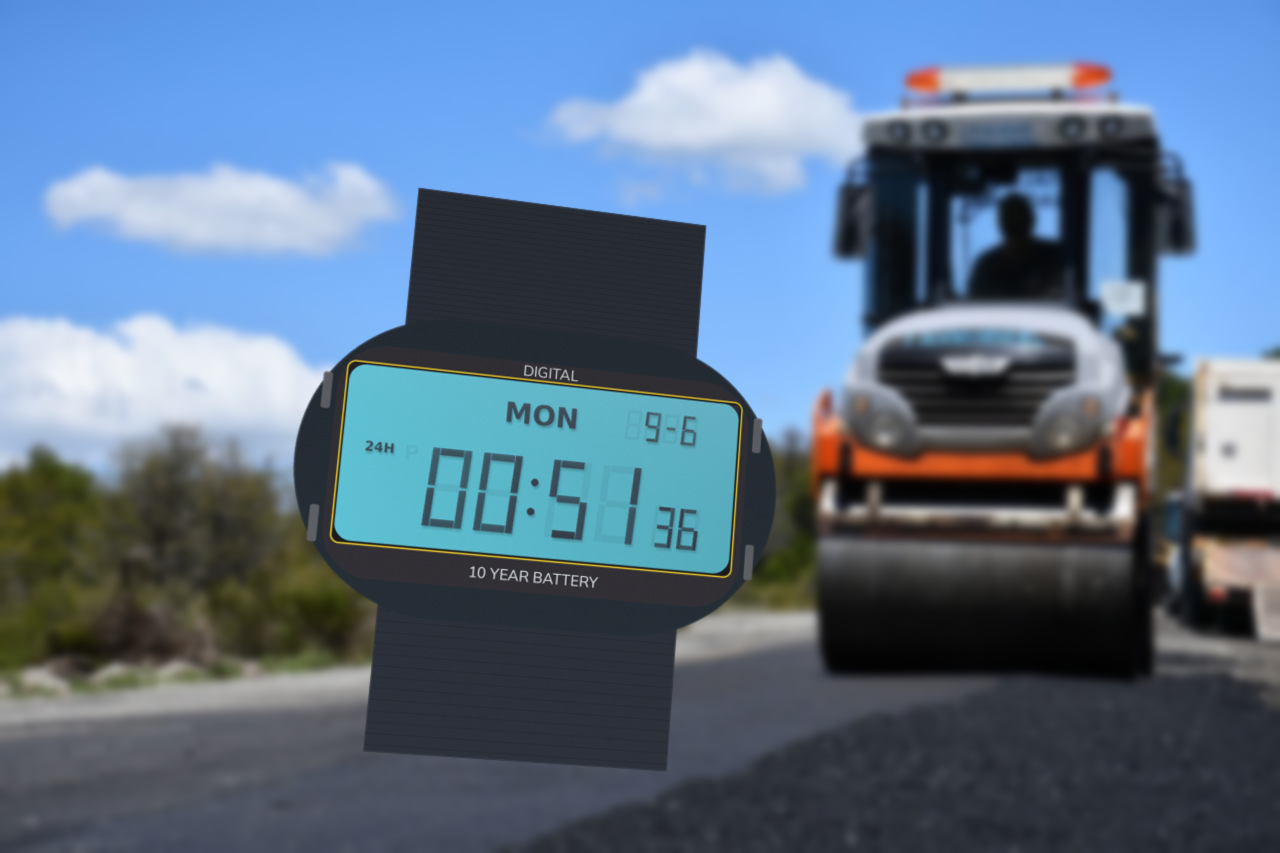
0:51:36
